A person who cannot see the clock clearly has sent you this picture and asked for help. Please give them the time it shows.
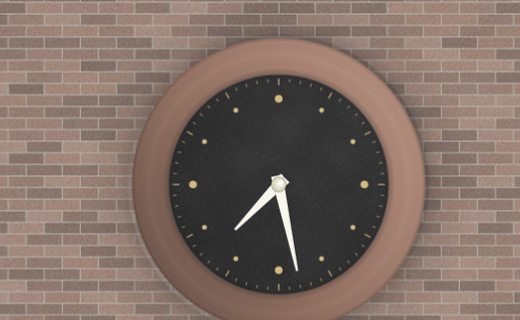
7:28
